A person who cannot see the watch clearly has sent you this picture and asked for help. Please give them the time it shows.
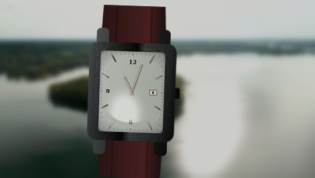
11:03
